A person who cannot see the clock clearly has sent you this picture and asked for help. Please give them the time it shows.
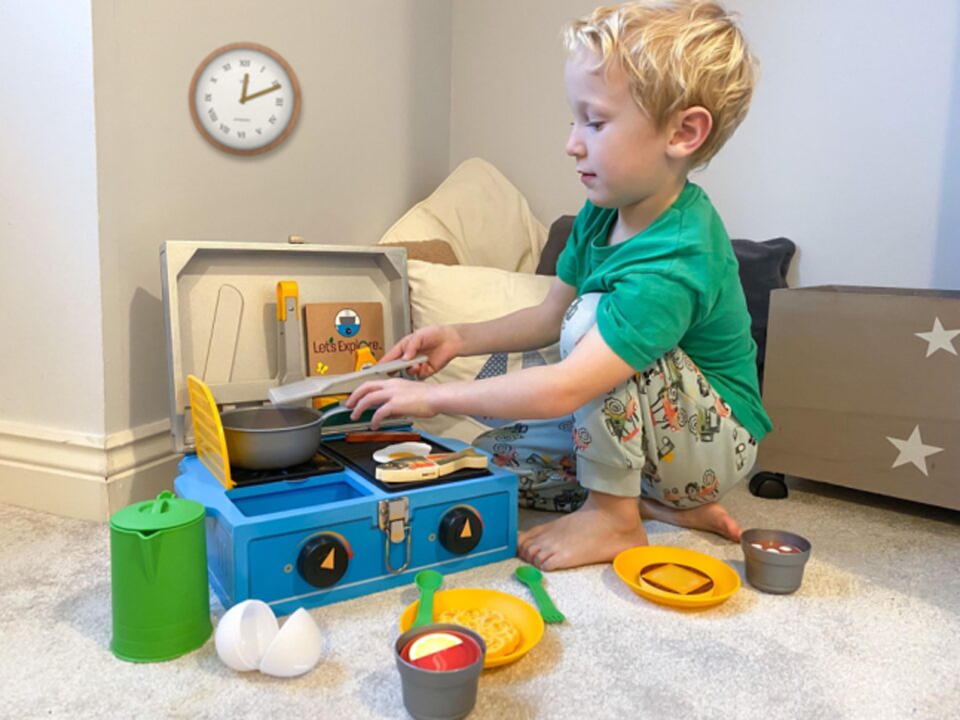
12:11
